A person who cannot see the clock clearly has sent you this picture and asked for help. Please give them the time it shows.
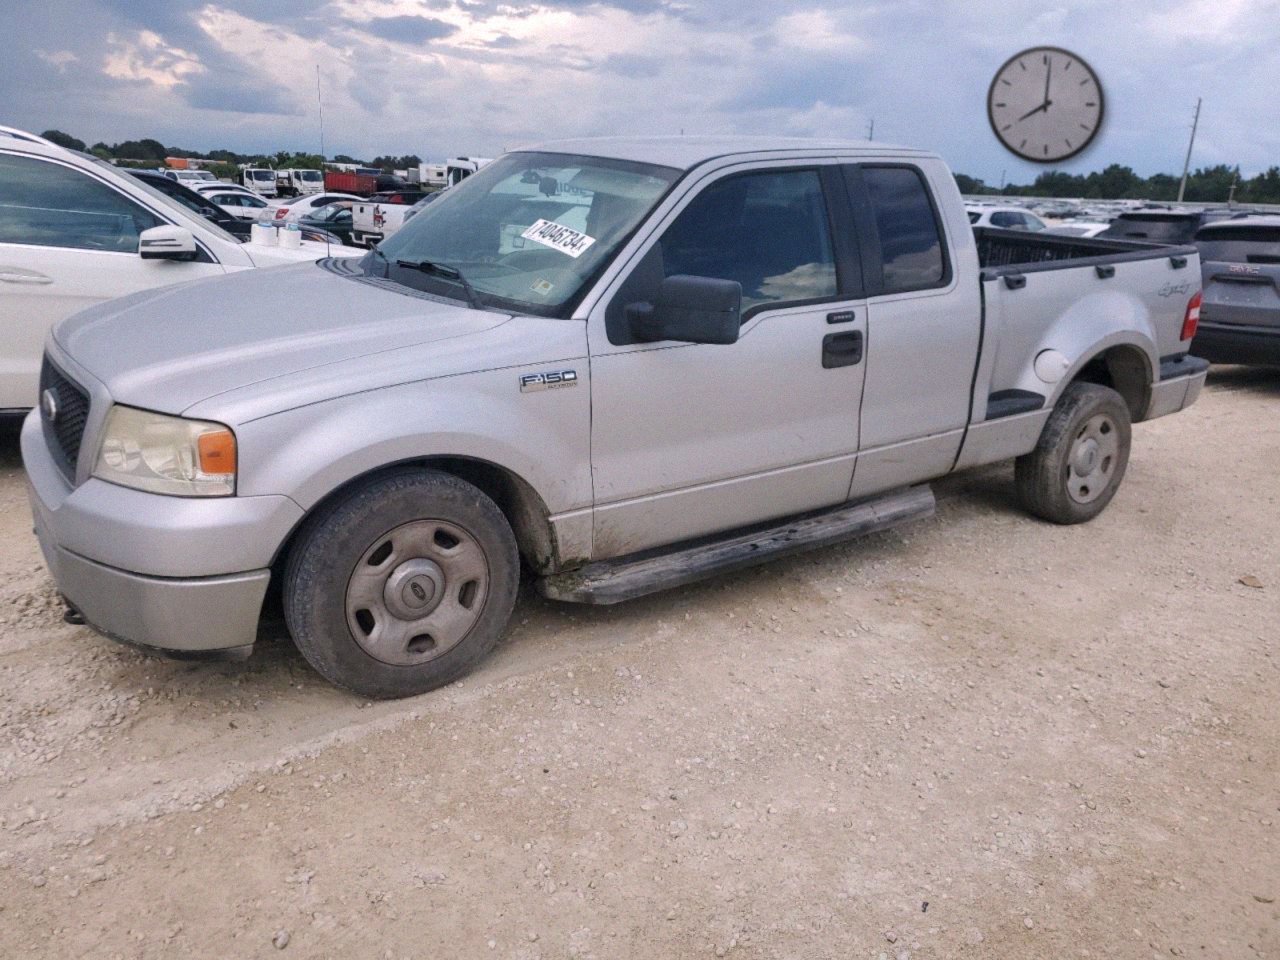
8:01
